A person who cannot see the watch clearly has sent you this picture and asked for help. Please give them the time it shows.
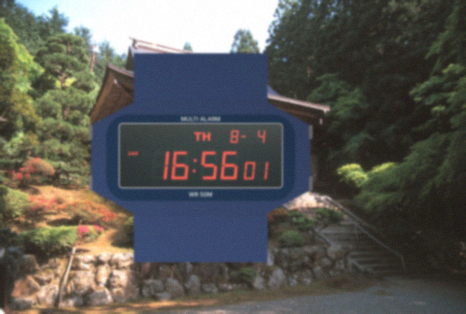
16:56:01
